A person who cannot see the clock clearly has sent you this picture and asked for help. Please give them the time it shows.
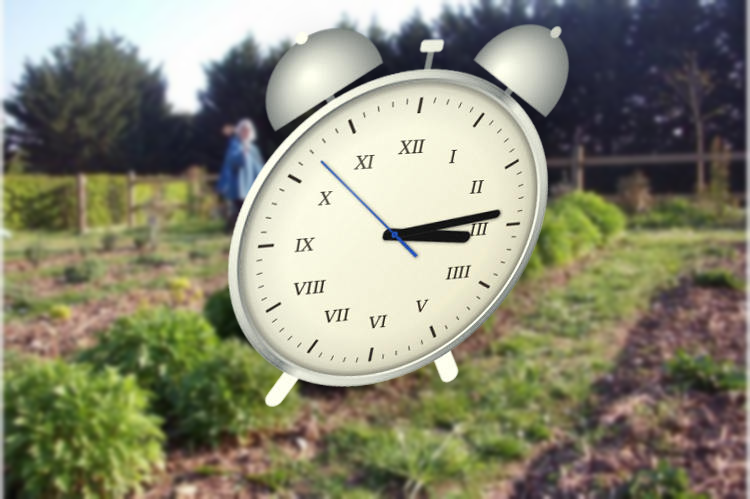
3:13:52
